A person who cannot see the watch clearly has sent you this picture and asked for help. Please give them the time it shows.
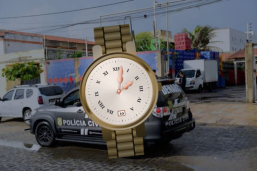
2:02
